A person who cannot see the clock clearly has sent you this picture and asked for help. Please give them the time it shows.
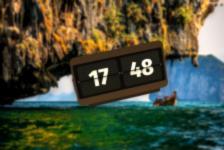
17:48
